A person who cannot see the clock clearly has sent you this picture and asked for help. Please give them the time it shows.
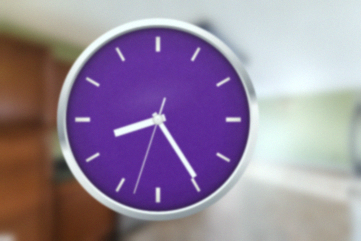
8:24:33
